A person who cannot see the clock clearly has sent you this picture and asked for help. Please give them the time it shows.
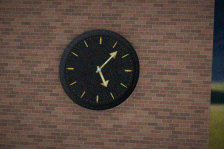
5:07
